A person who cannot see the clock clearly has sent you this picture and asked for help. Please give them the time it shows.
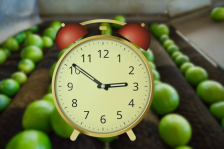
2:51
